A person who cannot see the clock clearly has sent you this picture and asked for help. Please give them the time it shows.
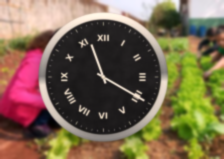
11:20
